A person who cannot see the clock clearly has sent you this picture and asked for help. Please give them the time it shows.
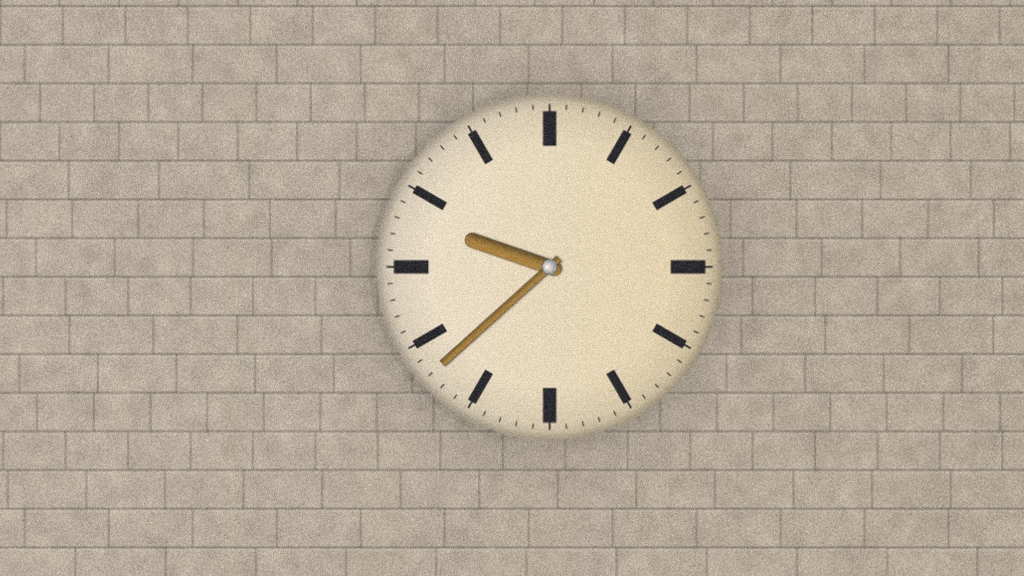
9:38
